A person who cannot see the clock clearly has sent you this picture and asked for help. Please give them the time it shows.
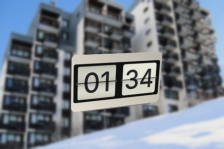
1:34
